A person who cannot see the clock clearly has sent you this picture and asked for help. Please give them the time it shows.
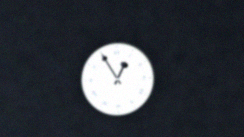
12:55
